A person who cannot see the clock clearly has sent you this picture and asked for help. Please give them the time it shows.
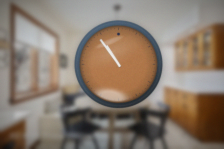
10:54
